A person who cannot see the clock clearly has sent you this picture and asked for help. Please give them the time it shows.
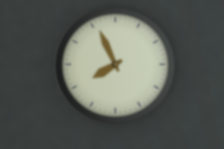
7:56
